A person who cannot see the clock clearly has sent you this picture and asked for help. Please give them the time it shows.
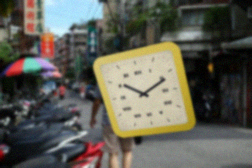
10:11
